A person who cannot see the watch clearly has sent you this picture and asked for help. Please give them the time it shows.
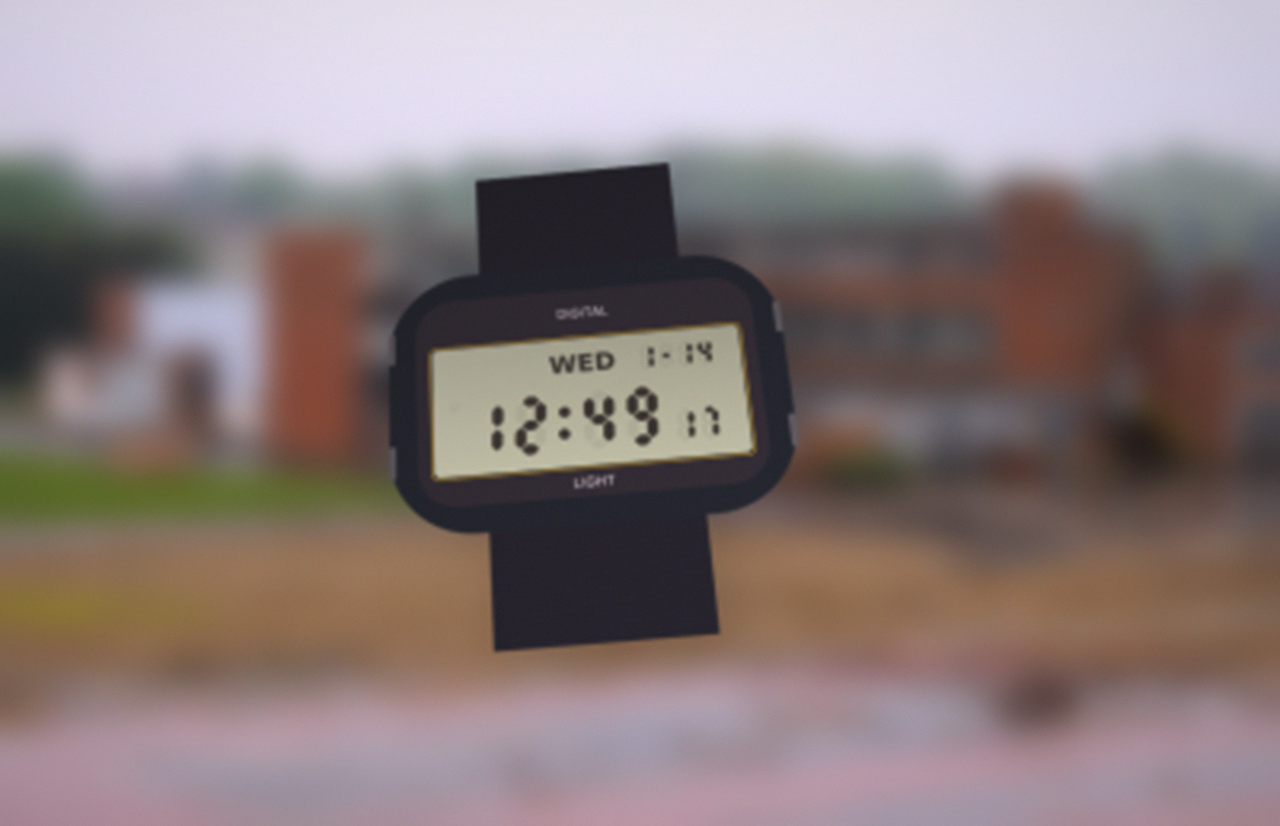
12:49:17
